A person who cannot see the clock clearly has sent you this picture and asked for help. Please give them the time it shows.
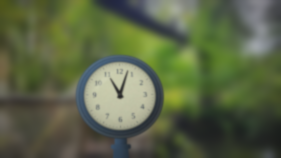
11:03
